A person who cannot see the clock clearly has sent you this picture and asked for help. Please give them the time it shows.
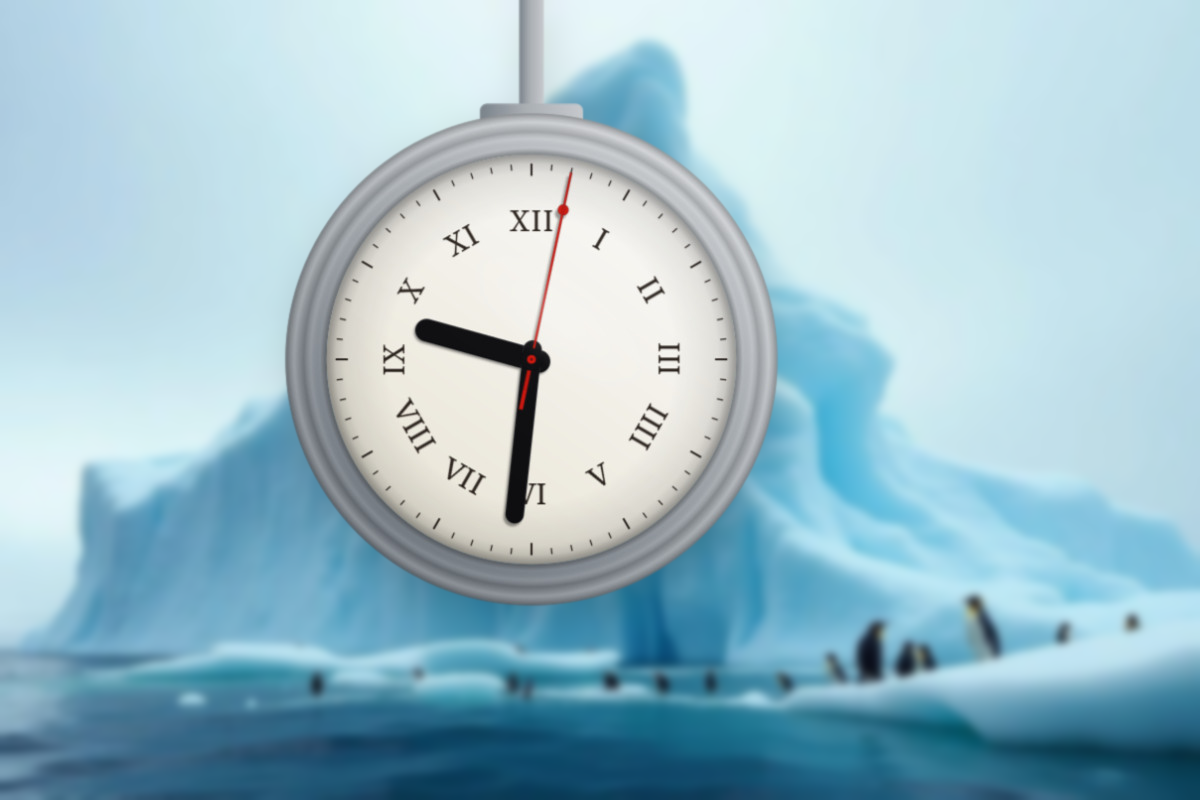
9:31:02
